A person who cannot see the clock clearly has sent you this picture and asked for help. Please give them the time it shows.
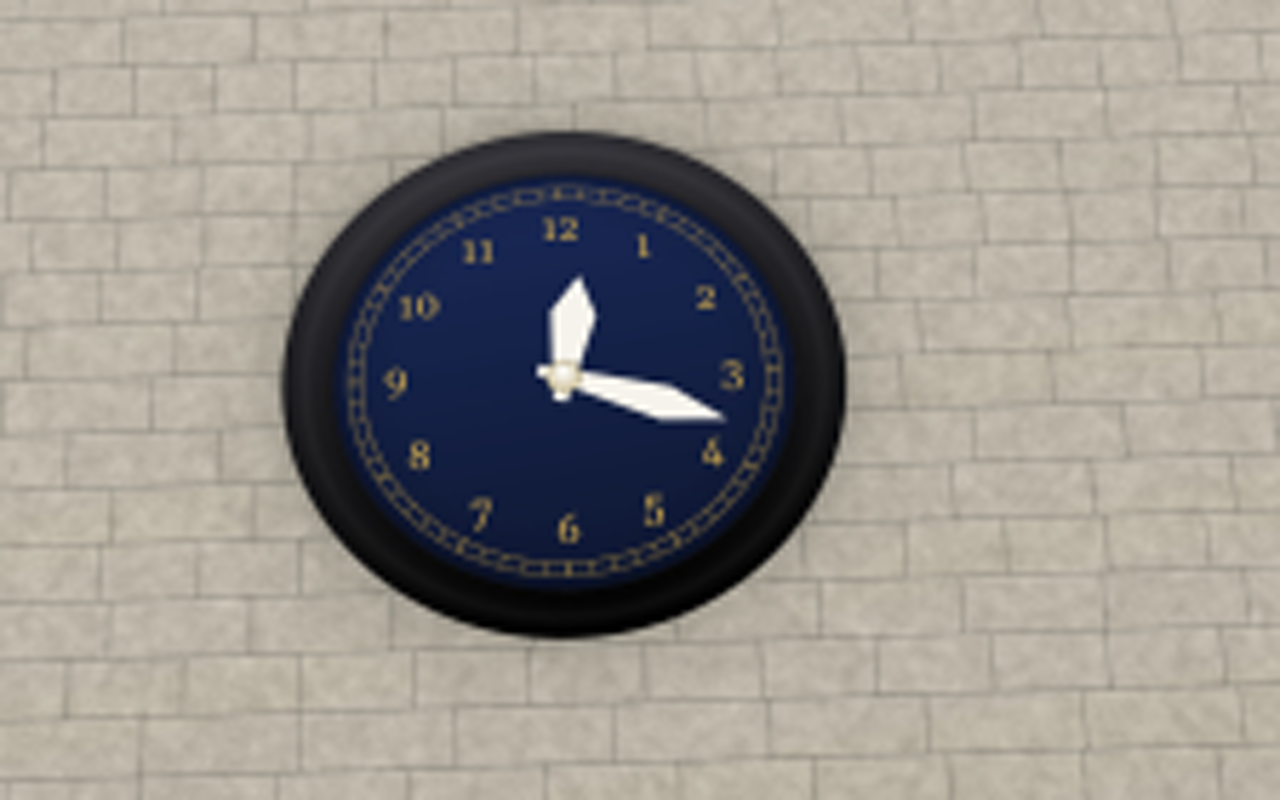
12:18
